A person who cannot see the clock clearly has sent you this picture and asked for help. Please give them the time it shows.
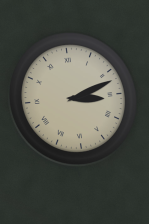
3:12
